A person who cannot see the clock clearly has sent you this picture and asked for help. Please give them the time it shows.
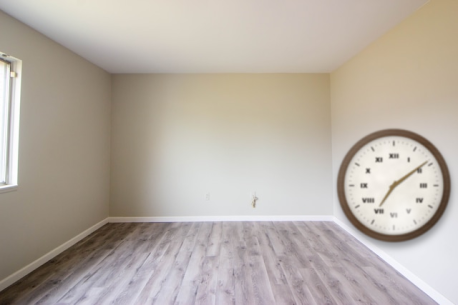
7:09
